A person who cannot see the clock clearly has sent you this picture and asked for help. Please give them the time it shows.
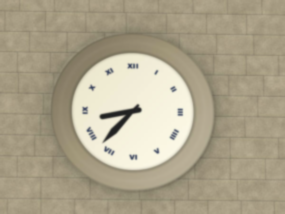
8:37
